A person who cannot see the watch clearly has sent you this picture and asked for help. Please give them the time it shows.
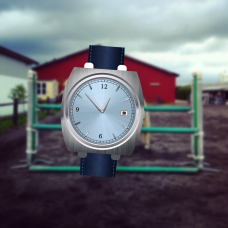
12:52
